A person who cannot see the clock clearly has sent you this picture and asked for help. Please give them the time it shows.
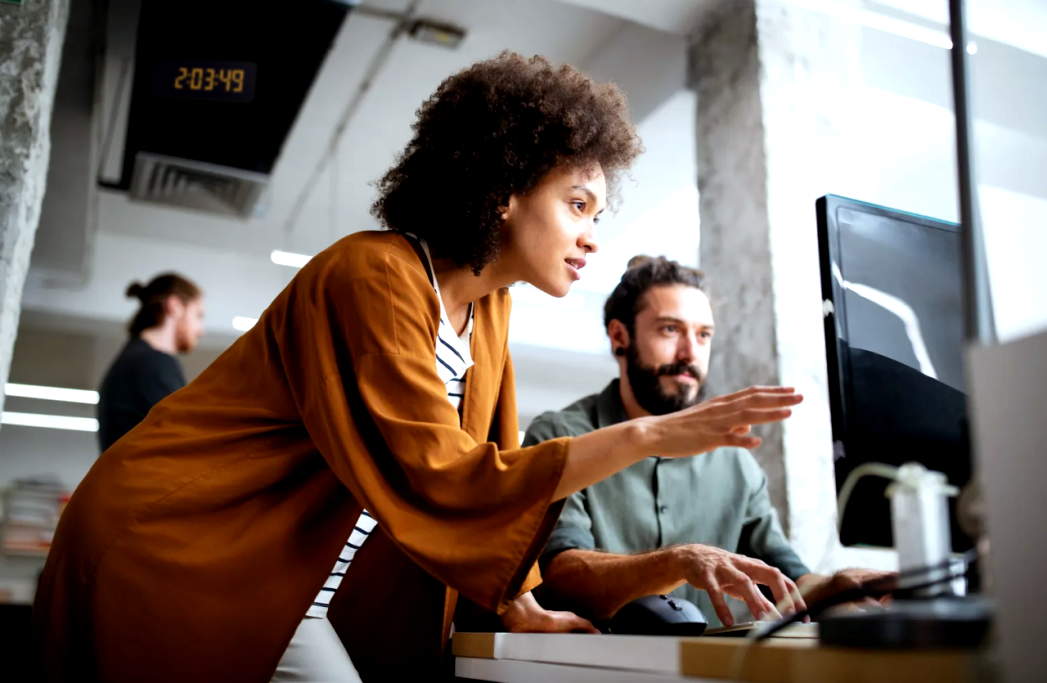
2:03:49
